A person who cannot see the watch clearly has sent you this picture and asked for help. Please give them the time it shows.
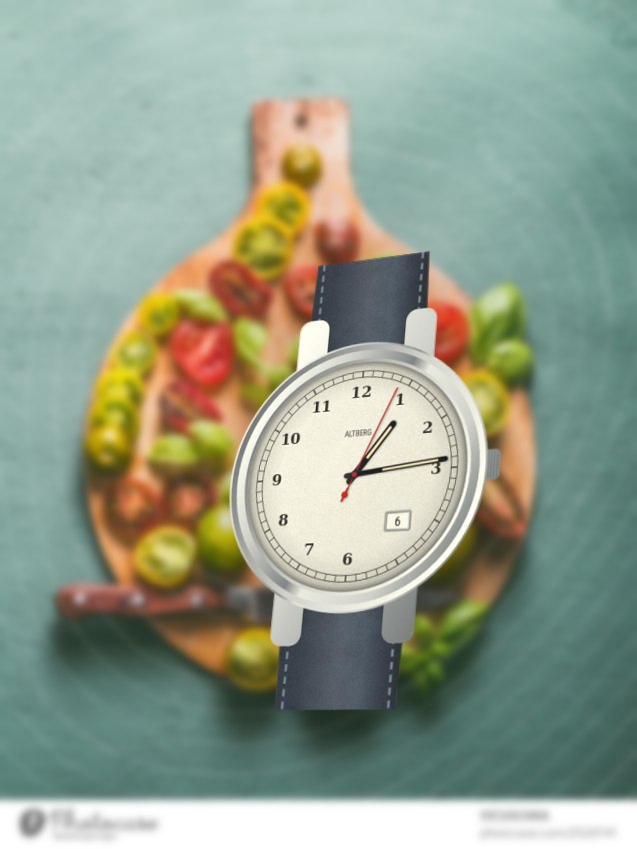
1:14:04
